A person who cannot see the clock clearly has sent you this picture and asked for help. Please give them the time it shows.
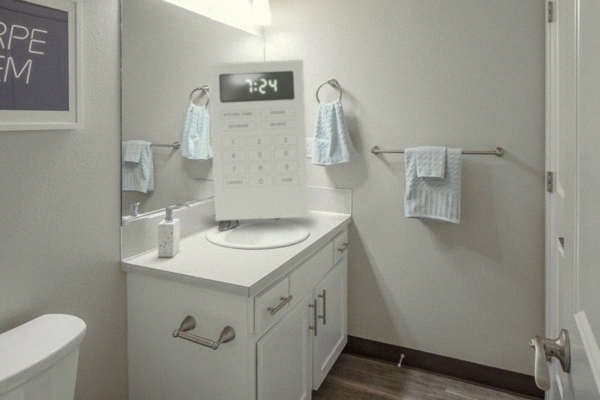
7:24
